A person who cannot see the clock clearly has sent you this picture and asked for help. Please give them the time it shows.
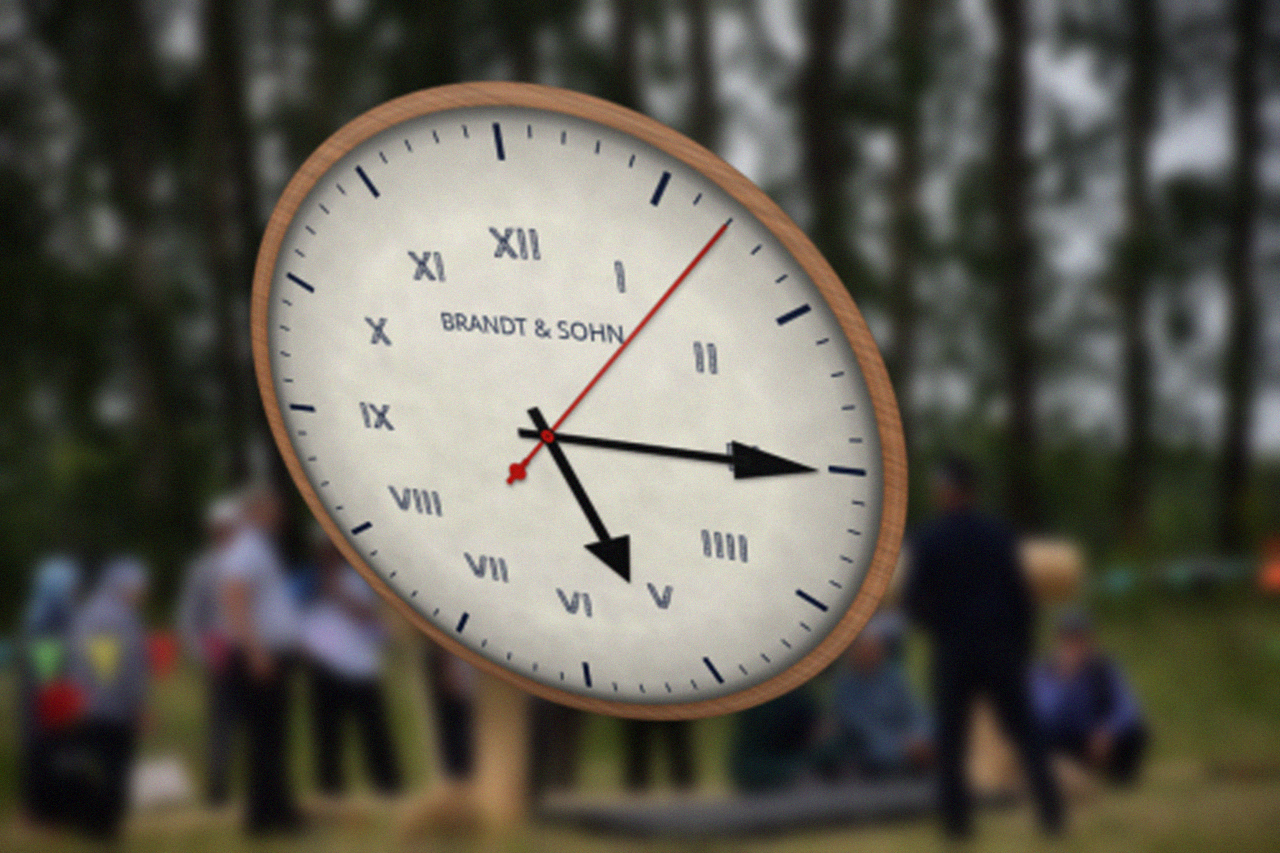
5:15:07
